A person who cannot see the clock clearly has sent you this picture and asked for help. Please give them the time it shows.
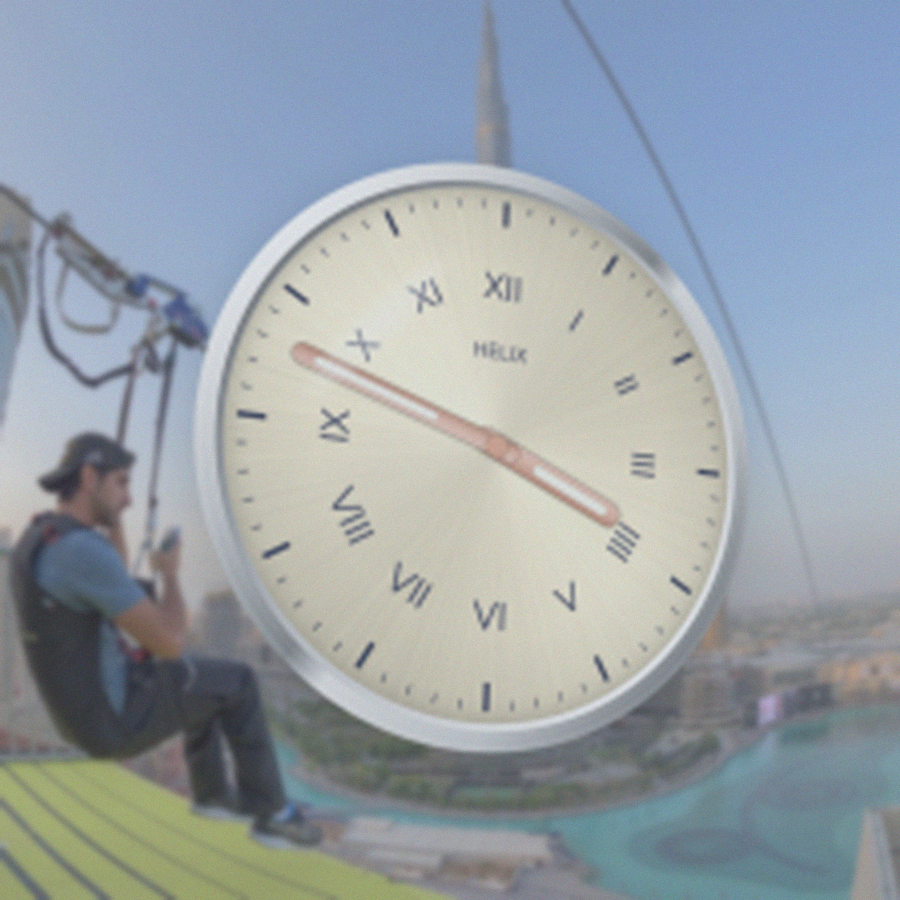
3:48
